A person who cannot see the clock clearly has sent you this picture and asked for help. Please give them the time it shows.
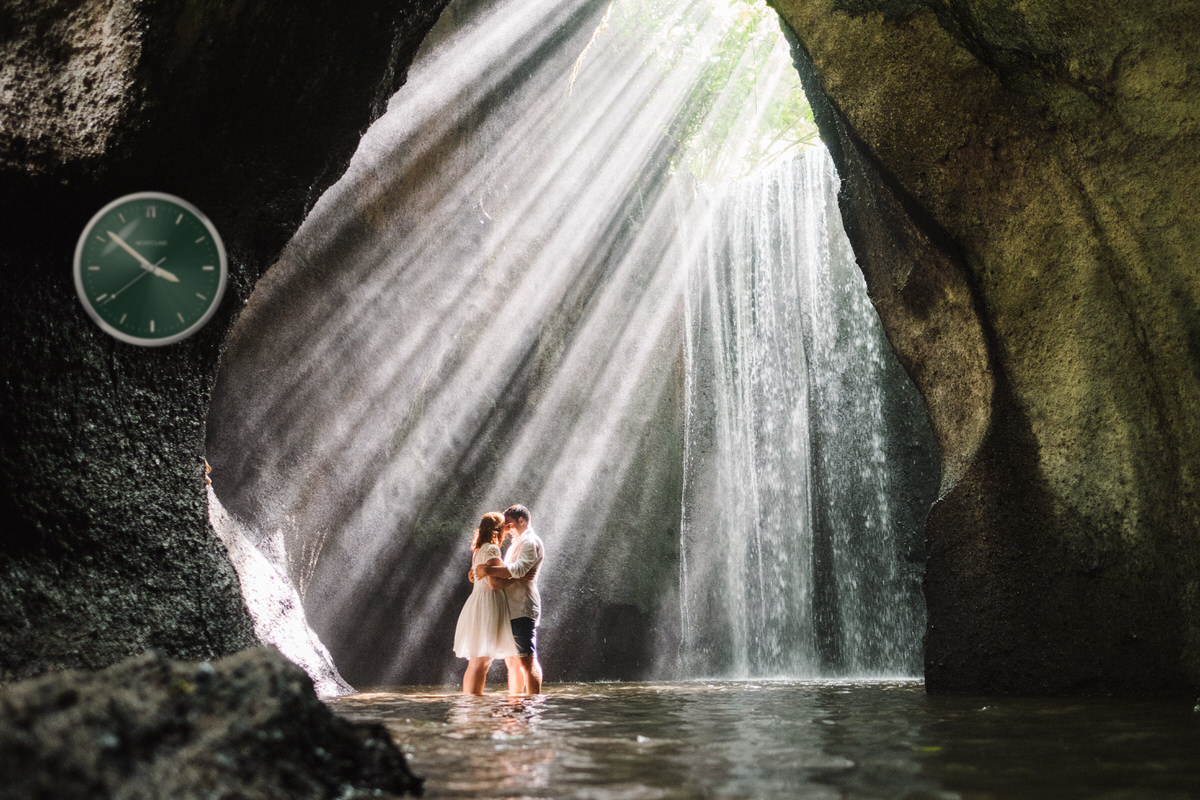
3:51:39
